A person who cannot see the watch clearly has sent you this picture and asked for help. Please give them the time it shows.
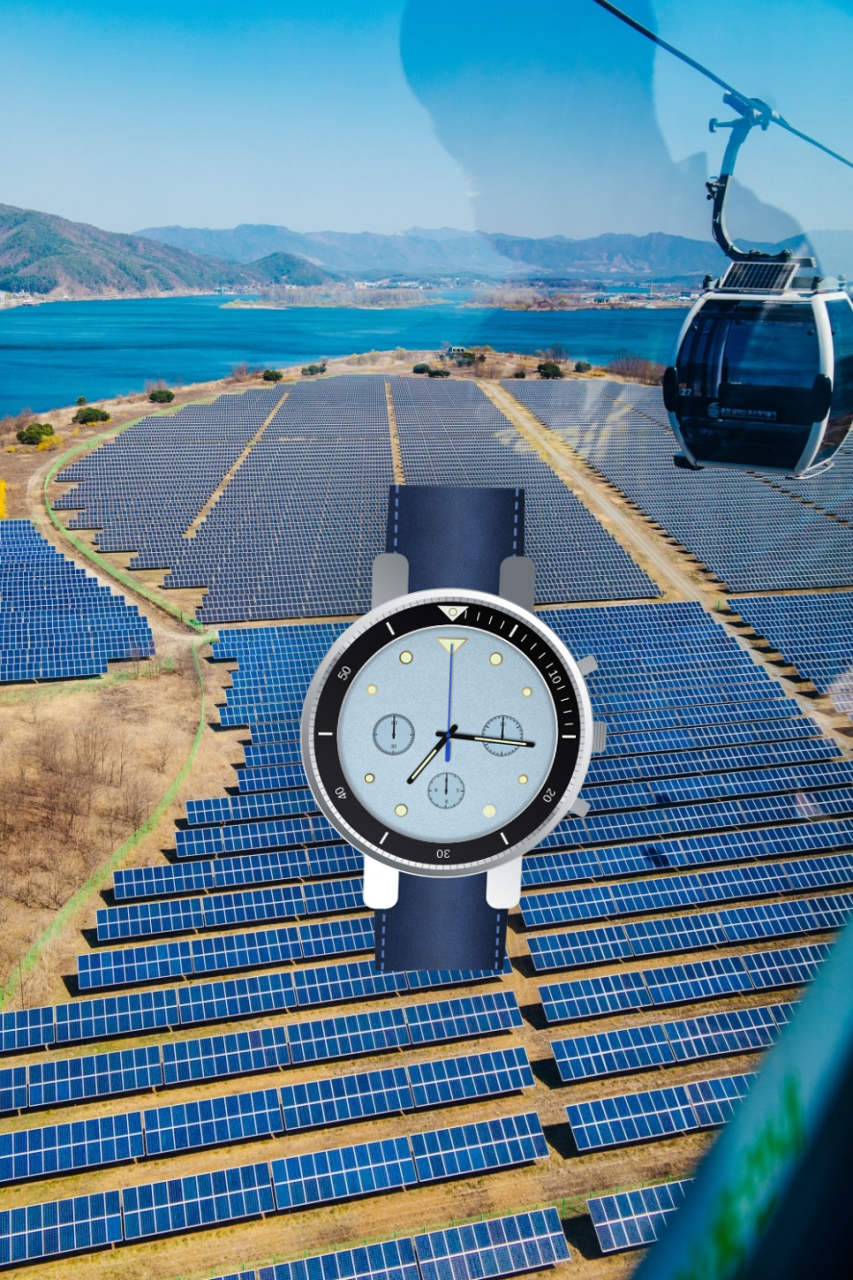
7:16
